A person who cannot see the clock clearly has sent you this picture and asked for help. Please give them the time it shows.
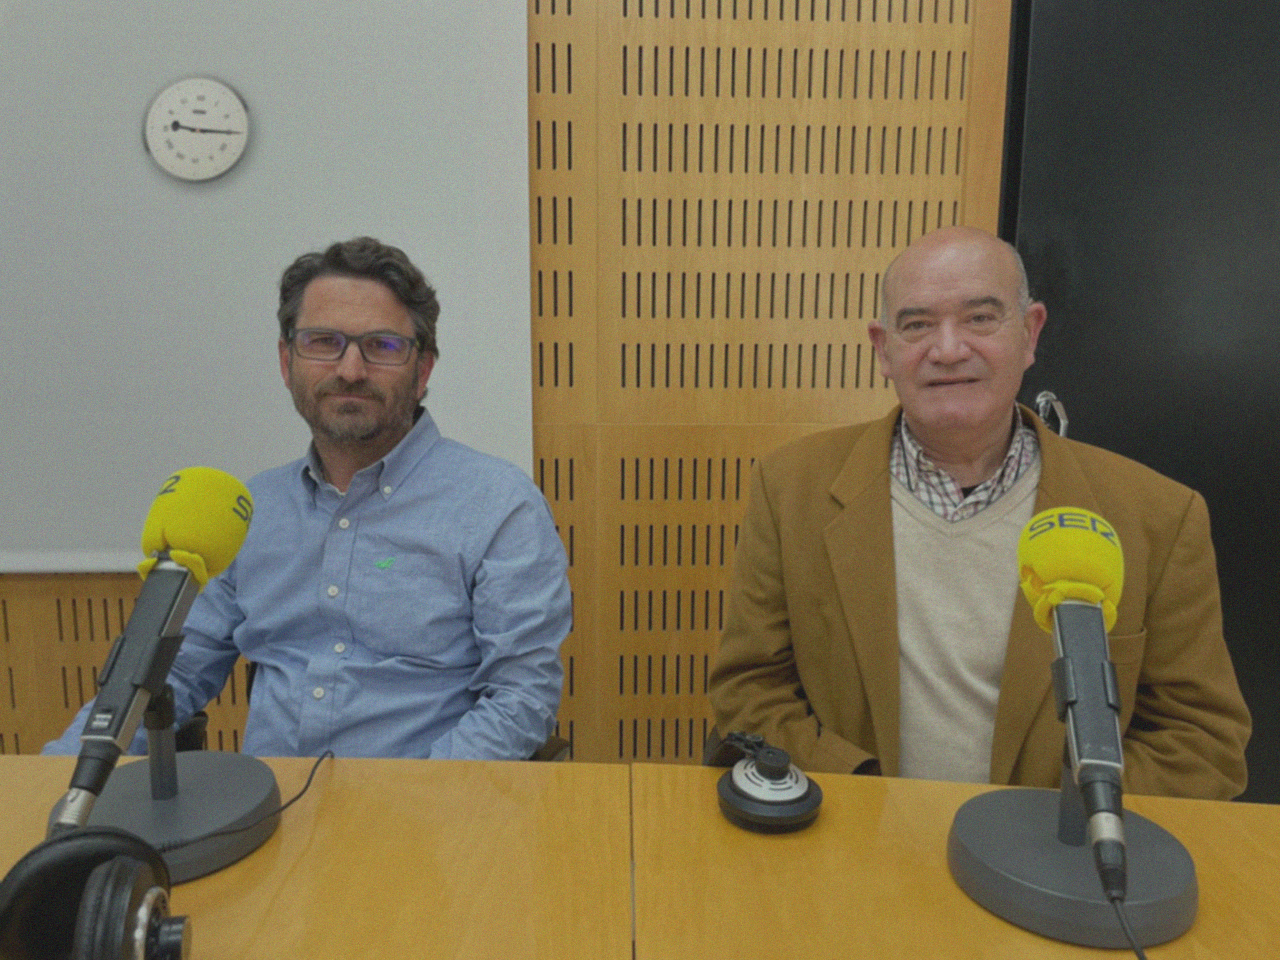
9:15
